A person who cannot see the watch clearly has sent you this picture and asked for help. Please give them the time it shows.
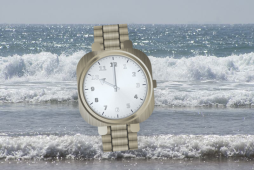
10:00
